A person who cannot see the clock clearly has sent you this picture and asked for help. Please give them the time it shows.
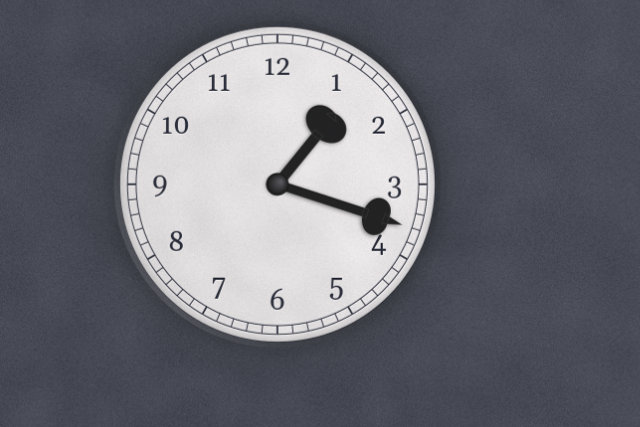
1:18
